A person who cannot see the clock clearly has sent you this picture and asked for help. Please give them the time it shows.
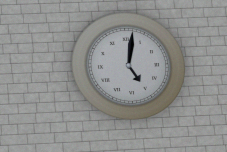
5:02
